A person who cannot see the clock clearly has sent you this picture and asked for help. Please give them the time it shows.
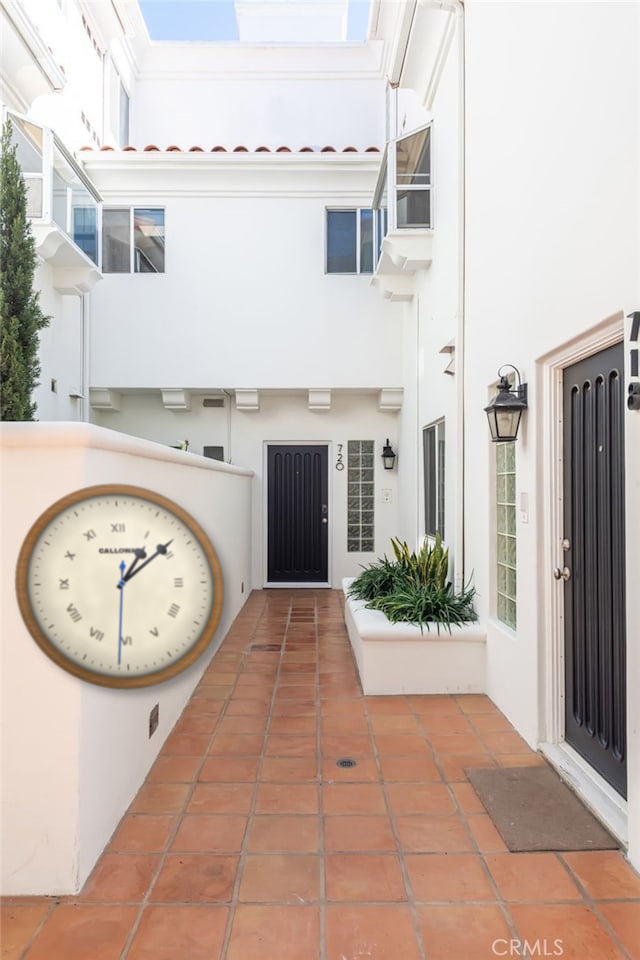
1:08:31
